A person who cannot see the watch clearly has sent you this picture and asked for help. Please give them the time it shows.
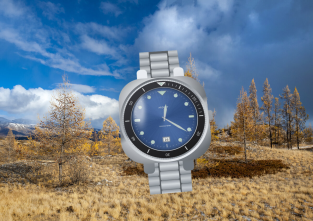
12:21
